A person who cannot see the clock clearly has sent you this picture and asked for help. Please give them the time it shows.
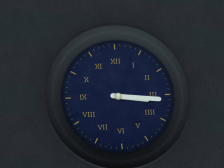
3:16
